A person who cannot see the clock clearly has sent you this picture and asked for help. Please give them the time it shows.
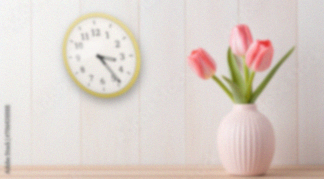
3:24
